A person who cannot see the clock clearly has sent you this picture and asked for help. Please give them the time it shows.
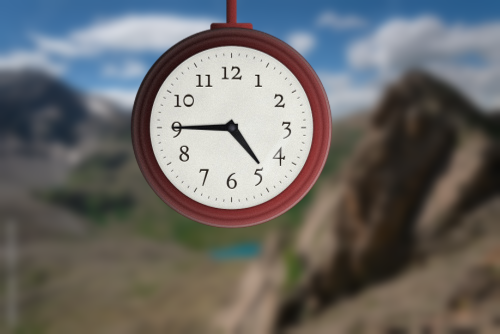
4:45
